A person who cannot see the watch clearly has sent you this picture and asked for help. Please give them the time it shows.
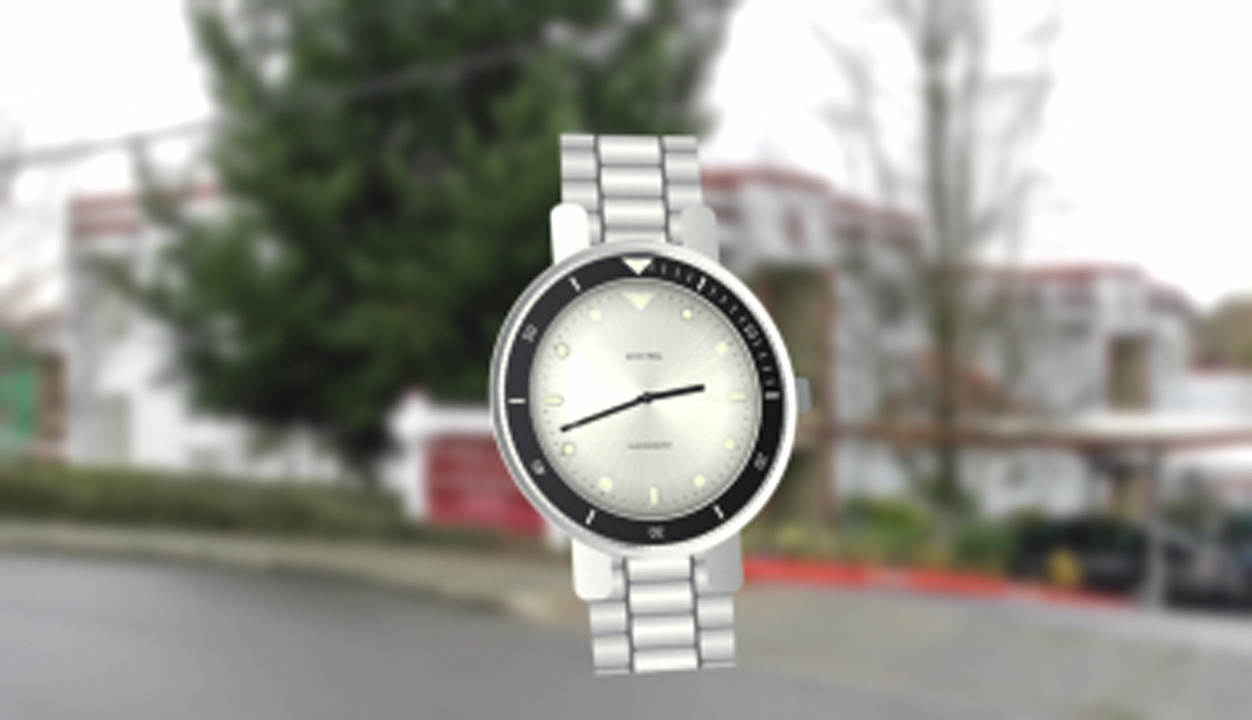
2:42
